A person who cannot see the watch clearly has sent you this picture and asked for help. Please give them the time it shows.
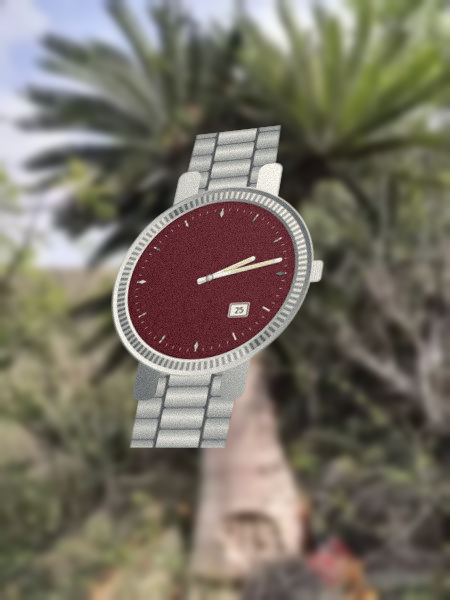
2:13
